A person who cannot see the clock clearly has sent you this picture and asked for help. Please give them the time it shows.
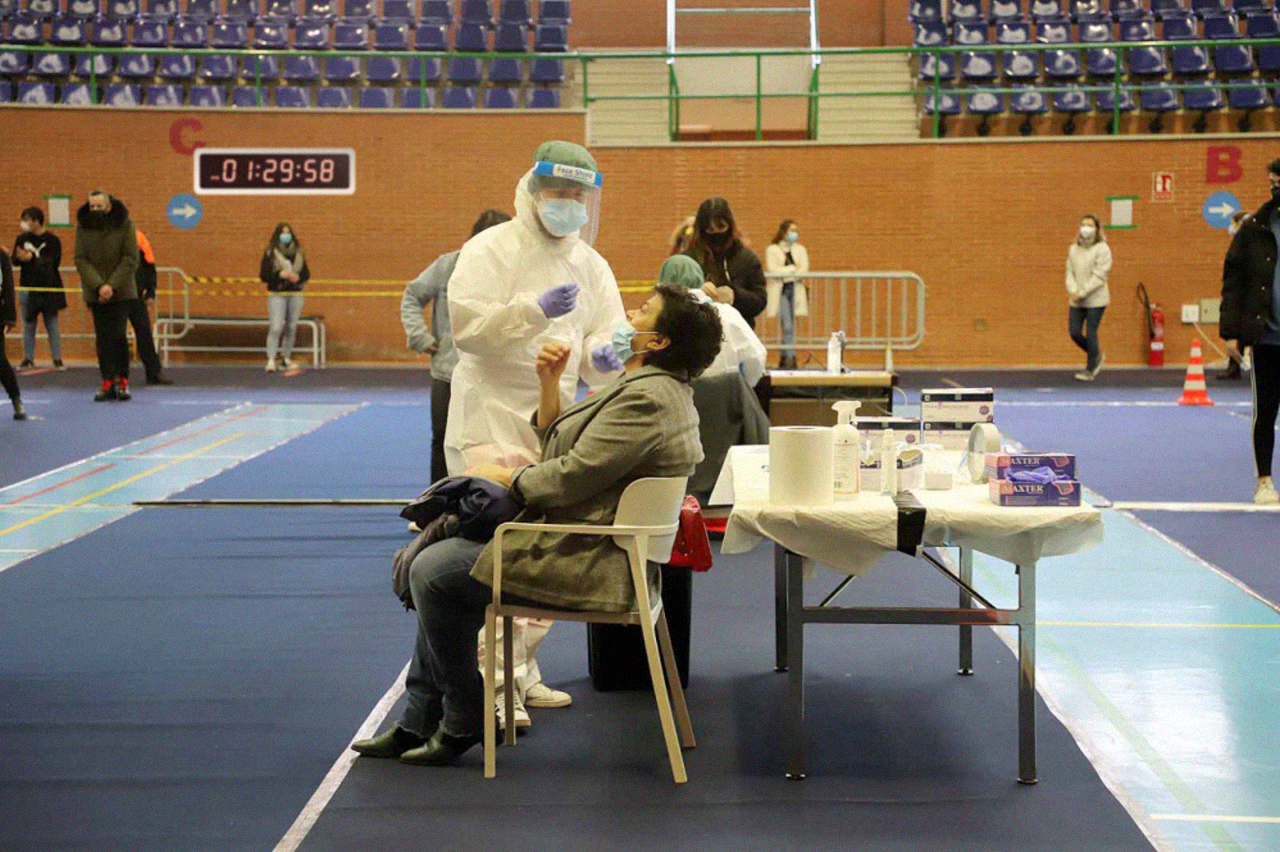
1:29:58
